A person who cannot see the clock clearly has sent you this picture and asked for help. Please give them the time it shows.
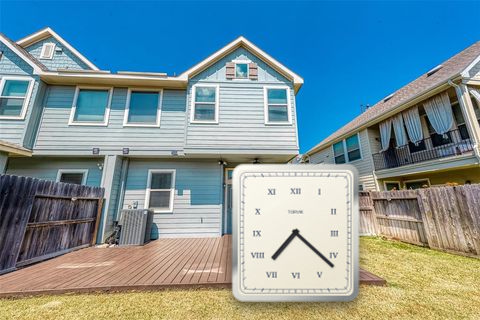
7:22
